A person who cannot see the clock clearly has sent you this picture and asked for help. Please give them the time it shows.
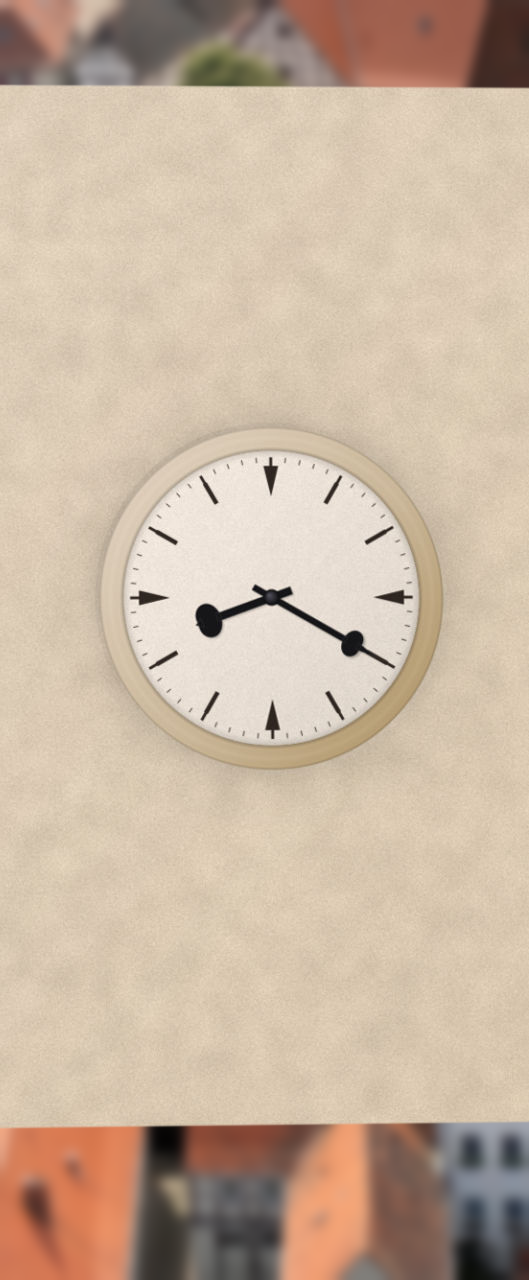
8:20
